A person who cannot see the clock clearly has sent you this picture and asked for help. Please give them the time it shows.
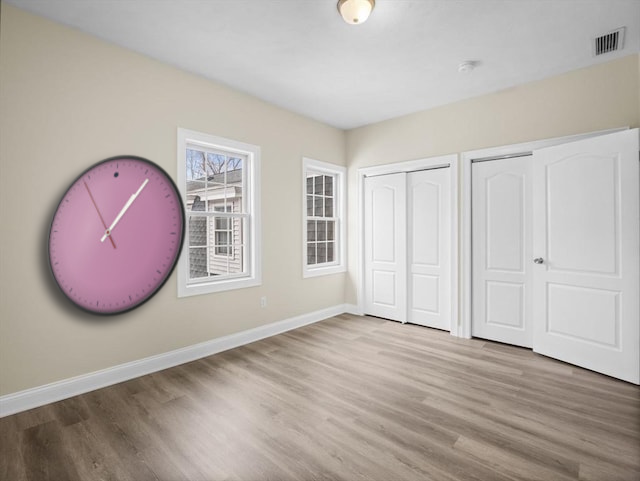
1:05:54
